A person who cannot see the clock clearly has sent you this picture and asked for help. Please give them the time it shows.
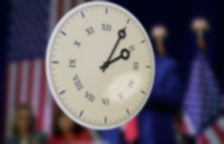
2:05
